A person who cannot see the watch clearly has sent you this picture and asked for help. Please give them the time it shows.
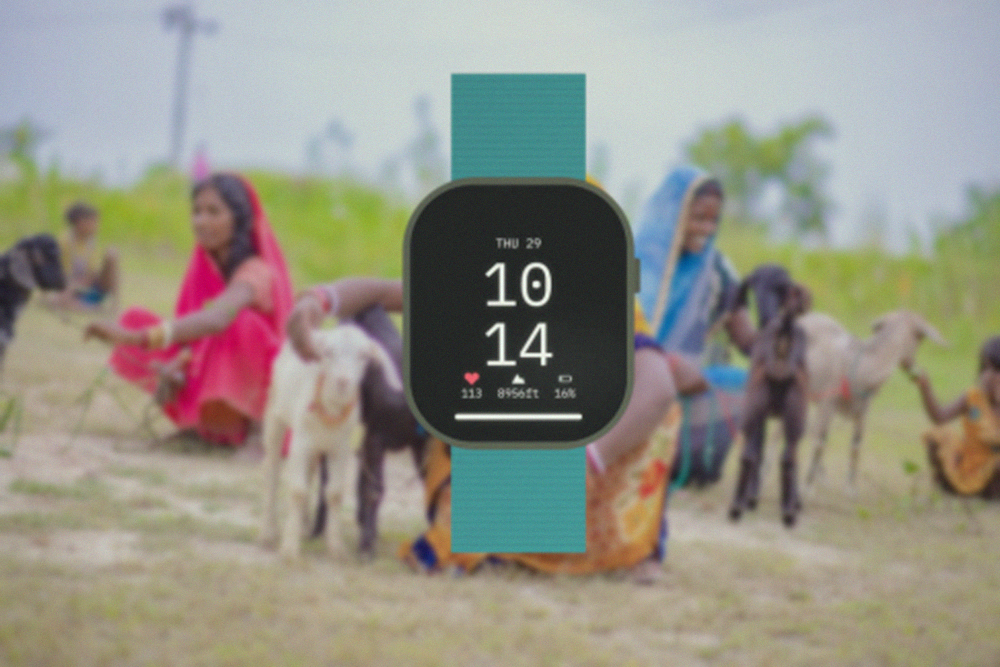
10:14
